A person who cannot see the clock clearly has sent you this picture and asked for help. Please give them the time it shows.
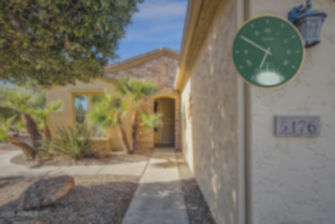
6:50
